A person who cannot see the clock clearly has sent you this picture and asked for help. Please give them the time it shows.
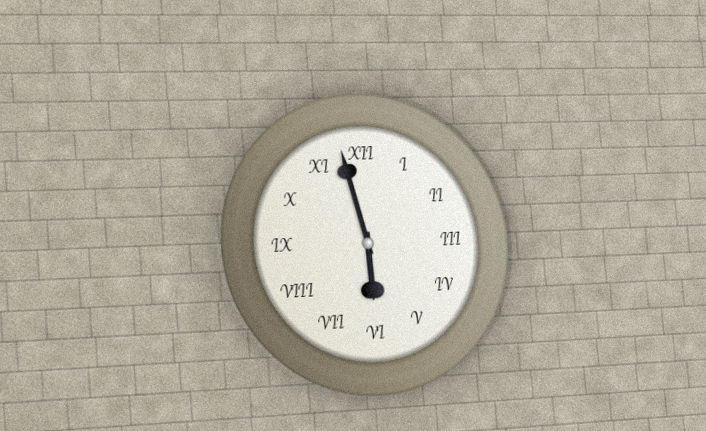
5:58
